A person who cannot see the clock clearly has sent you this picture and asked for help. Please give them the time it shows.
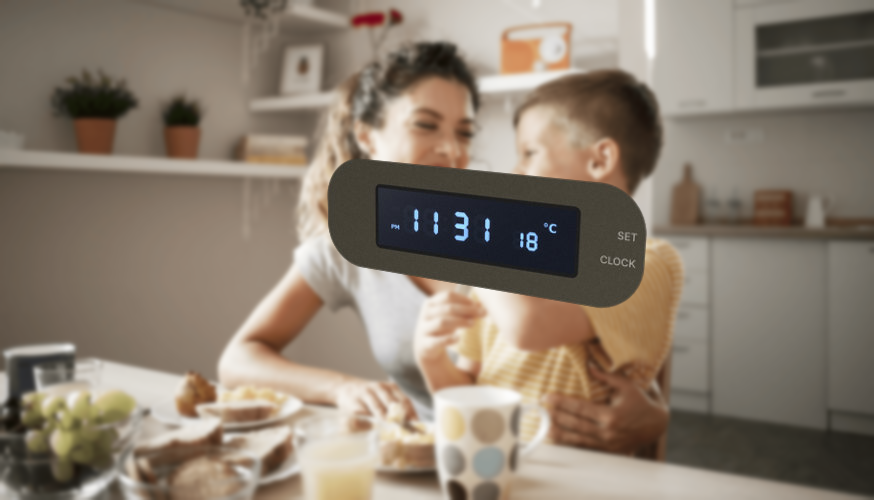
11:31
